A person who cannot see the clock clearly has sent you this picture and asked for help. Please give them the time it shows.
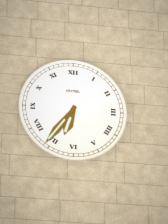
6:36
